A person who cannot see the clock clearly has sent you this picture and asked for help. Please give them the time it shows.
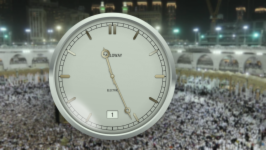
11:26
